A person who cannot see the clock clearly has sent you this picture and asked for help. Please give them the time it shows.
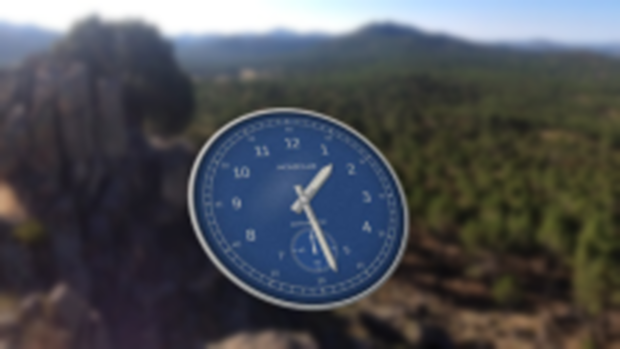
1:28
